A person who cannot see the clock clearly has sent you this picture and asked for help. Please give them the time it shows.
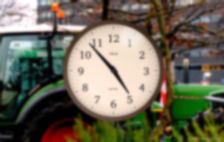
4:53
